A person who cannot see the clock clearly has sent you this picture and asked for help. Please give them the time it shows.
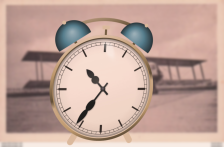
10:36
